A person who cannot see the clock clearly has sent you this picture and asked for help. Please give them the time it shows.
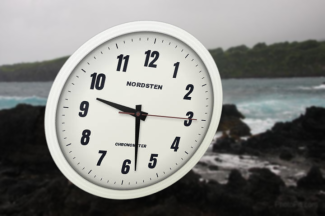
9:28:15
